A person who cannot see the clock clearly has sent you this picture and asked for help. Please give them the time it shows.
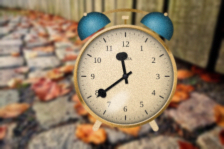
11:39
